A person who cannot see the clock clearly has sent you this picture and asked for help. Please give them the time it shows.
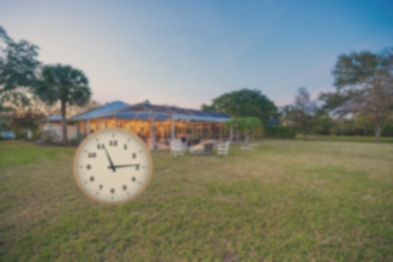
11:14
